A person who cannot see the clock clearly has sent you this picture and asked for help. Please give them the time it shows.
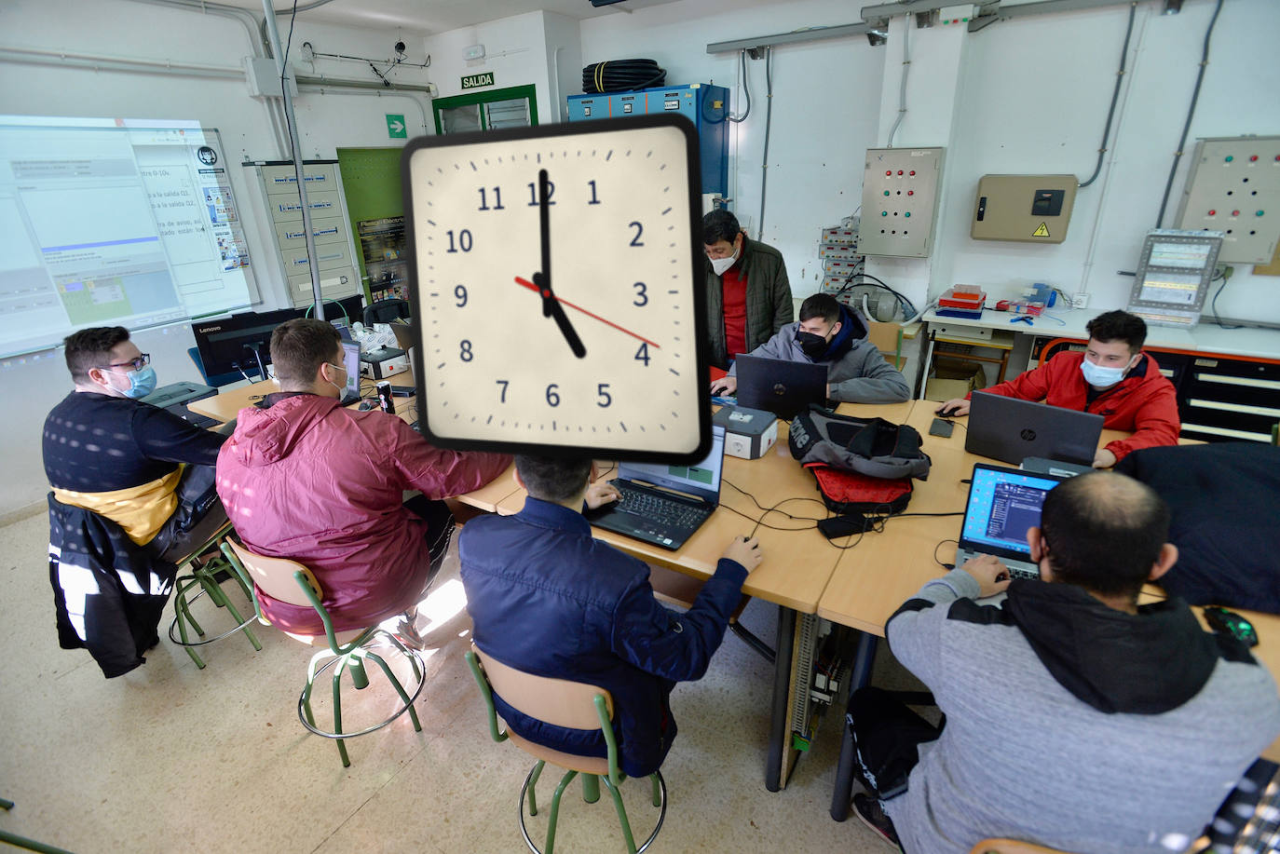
5:00:19
